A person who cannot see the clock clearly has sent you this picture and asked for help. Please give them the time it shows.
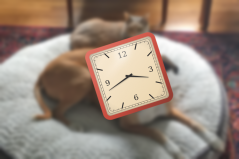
3:42
